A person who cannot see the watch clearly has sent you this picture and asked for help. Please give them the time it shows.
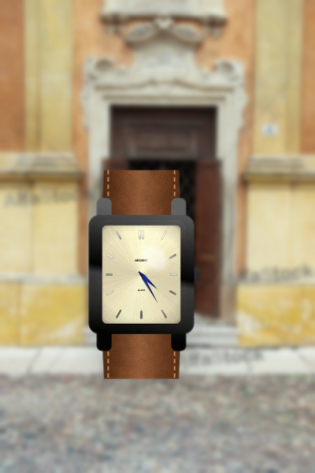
4:25
